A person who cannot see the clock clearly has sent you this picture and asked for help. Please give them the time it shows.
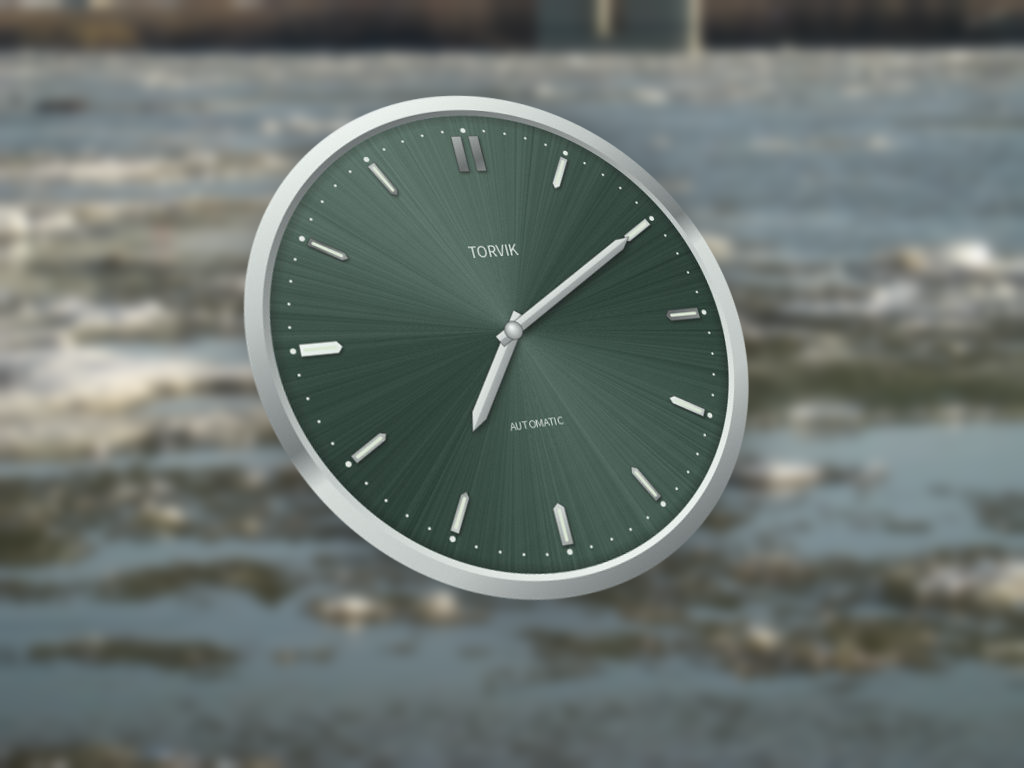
7:10
